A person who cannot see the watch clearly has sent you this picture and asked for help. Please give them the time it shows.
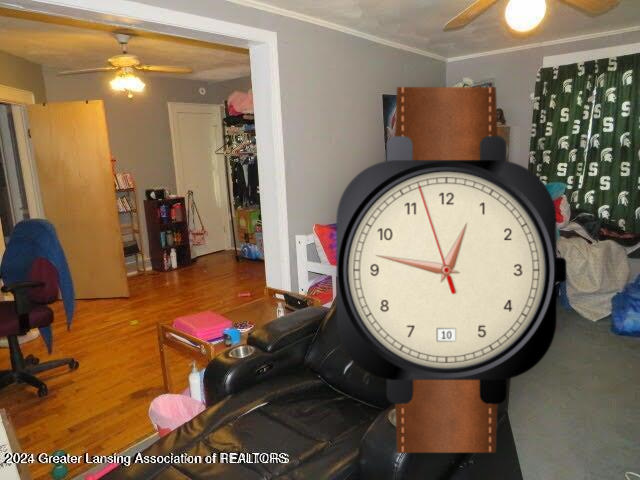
12:46:57
